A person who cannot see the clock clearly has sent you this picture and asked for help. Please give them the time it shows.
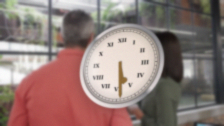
5:29
